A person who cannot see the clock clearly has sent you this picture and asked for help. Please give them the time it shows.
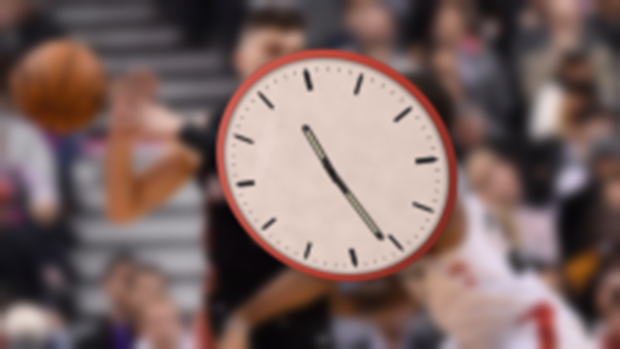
11:26
